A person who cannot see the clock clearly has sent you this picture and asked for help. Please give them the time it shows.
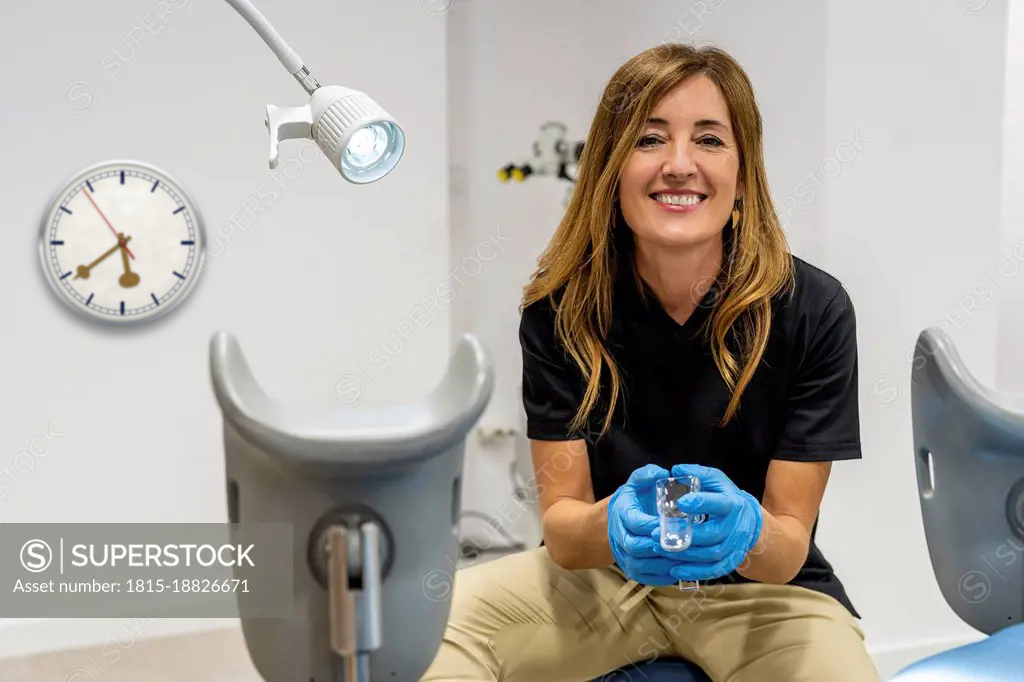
5:38:54
